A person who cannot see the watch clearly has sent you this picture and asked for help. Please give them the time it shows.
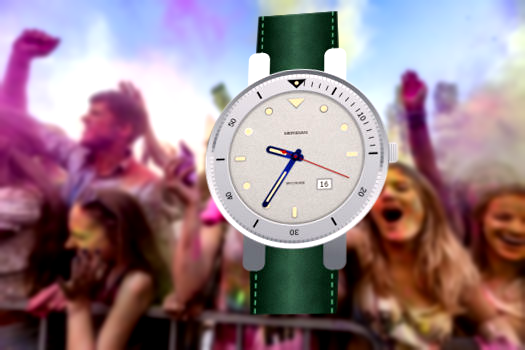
9:35:19
